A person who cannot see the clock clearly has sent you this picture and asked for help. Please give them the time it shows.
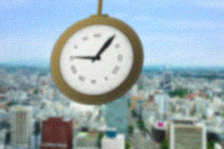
9:06
